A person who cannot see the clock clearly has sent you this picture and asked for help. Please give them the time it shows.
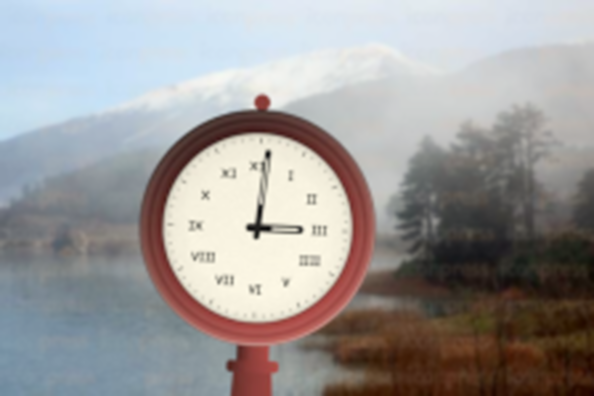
3:01
